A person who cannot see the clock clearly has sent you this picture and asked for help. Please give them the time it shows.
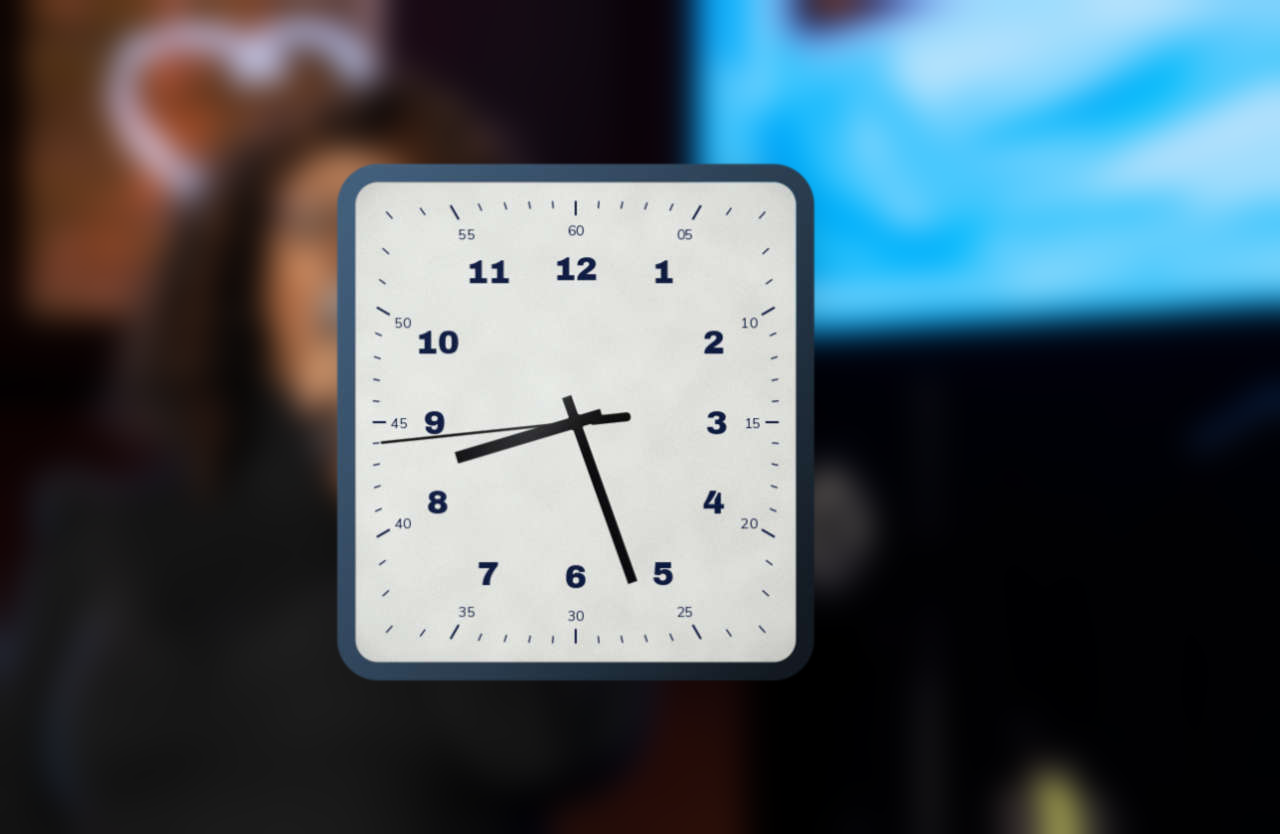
8:26:44
